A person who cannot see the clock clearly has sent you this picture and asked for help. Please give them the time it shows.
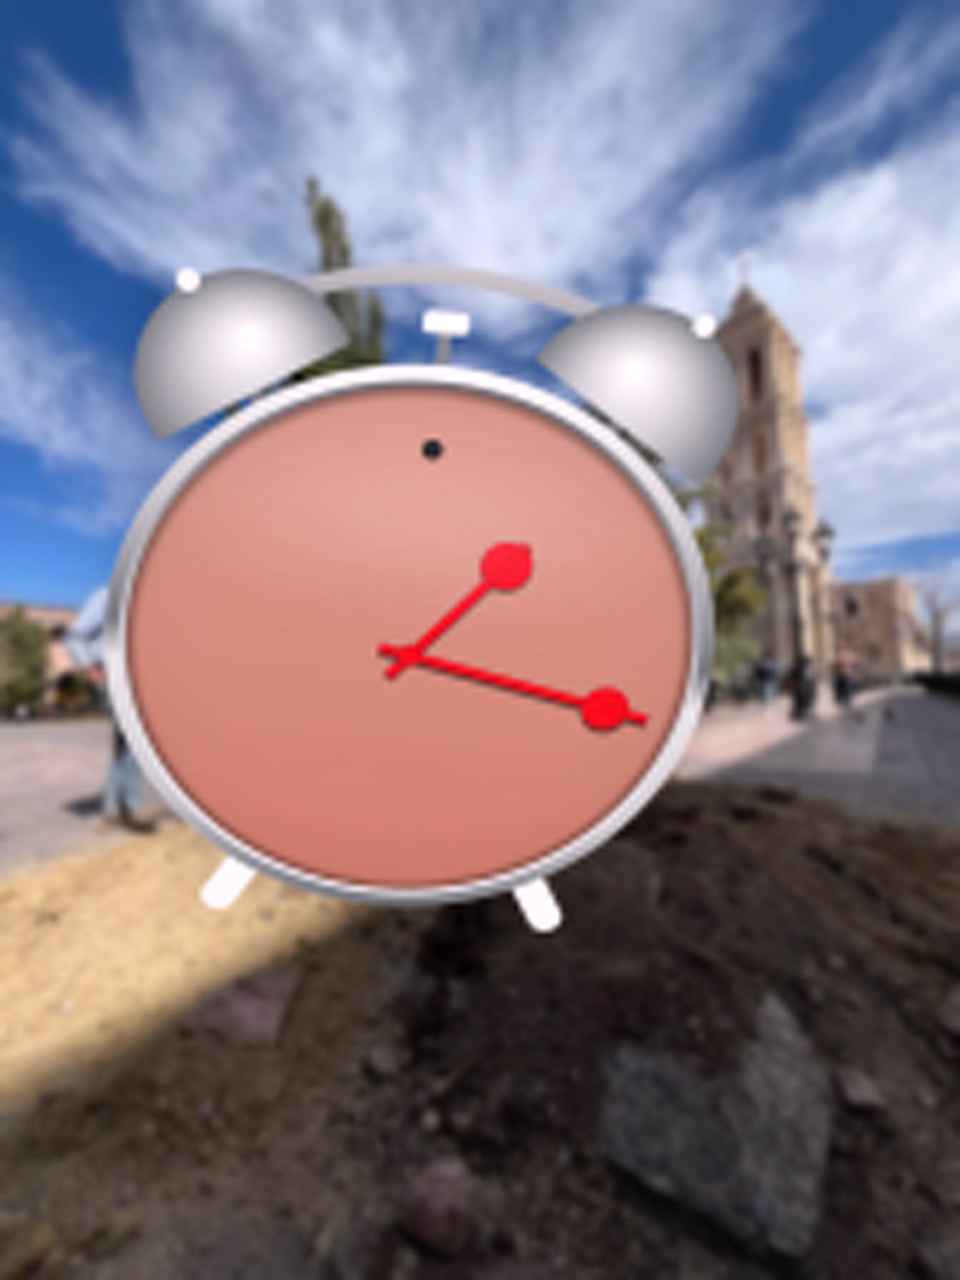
1:17
